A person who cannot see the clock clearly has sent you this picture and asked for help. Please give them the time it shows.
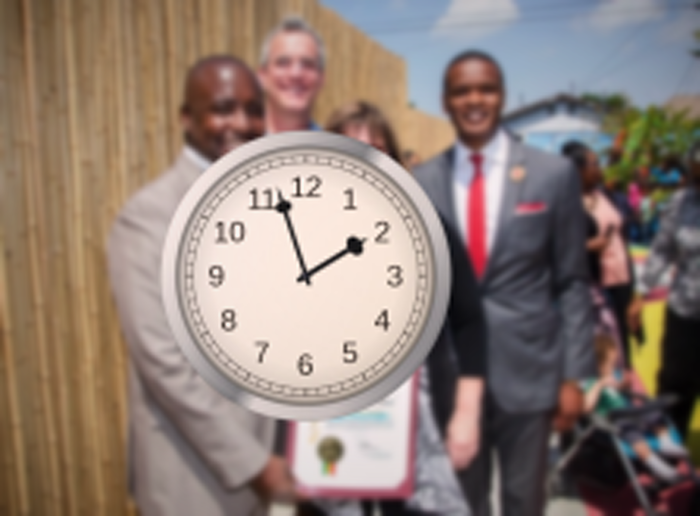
1:57
